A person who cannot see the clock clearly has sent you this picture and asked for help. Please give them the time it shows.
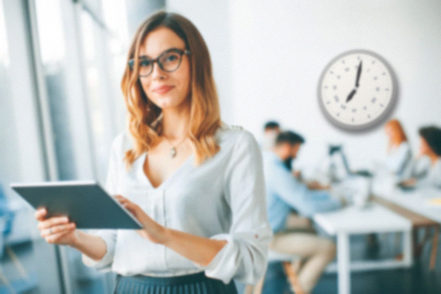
7:01
